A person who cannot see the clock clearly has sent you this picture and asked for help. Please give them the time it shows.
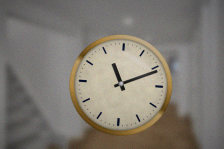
11:11
